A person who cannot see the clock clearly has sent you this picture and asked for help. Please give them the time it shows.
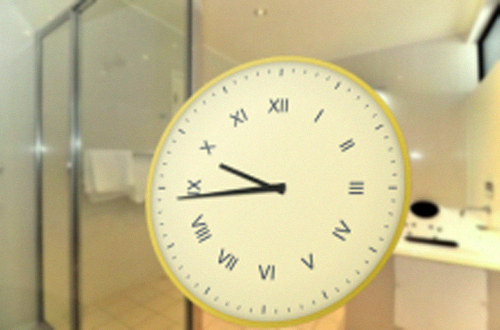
9:44
